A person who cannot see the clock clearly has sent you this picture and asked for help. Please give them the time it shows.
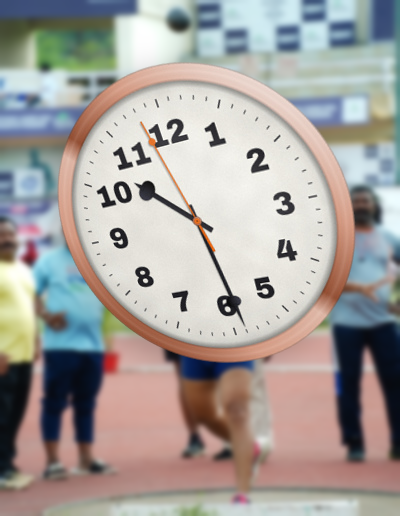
10:28:58
